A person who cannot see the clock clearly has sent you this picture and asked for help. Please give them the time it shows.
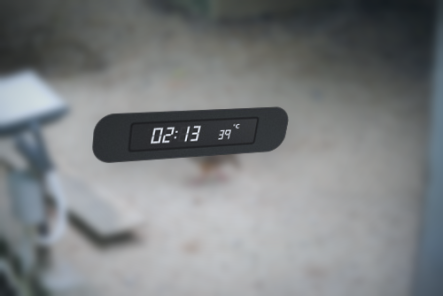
2:13
